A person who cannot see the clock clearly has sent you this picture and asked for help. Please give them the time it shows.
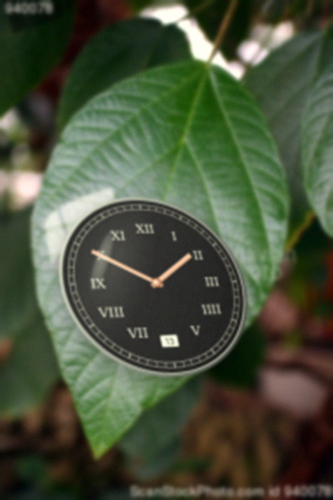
1:50
